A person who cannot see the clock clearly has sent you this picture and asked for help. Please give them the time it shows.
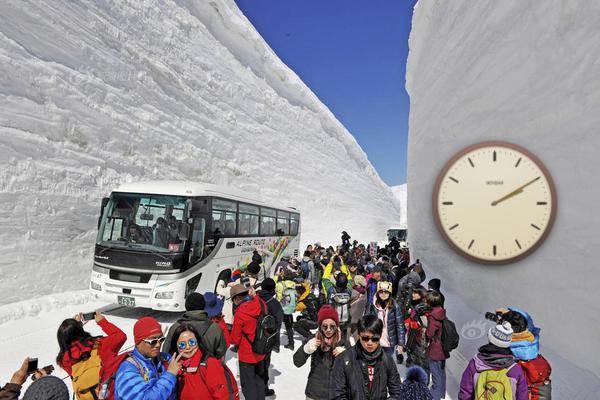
2:10
